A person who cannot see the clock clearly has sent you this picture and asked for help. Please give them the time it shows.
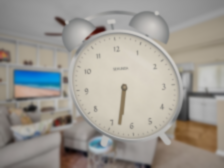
6:33
